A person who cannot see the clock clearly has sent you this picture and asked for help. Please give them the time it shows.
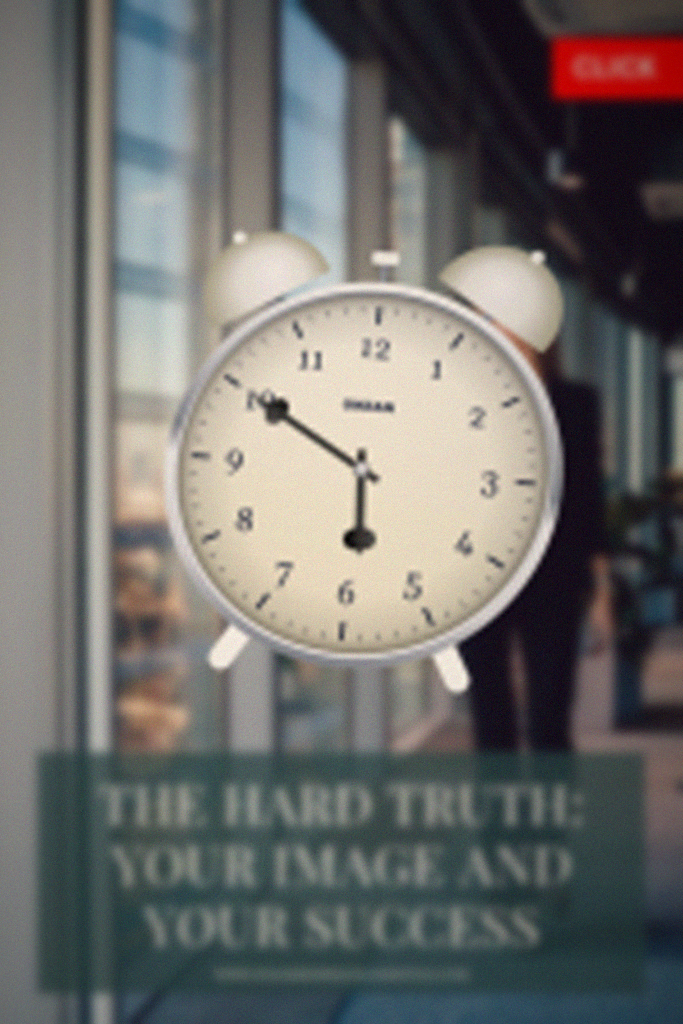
5:50
